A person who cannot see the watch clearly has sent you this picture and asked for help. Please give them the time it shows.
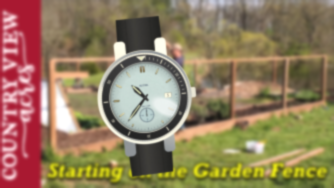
10:37
